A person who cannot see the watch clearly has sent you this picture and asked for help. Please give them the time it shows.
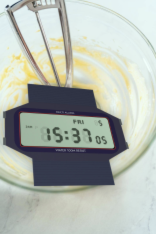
15:37:05
